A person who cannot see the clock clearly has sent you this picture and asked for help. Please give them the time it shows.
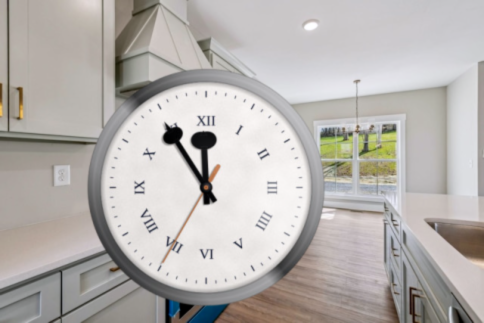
11:54:35
